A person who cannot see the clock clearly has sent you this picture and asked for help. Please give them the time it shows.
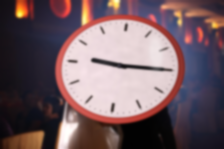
9:15
